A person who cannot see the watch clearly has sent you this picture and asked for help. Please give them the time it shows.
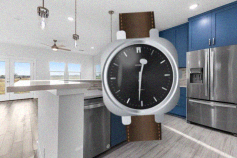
12:31
